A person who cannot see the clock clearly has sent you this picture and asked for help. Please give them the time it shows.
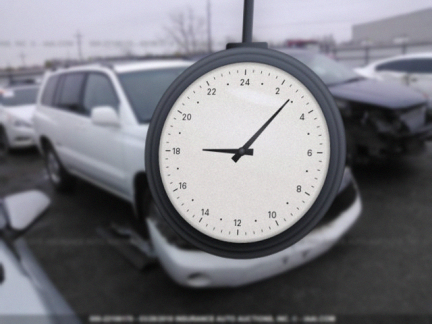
18:07
